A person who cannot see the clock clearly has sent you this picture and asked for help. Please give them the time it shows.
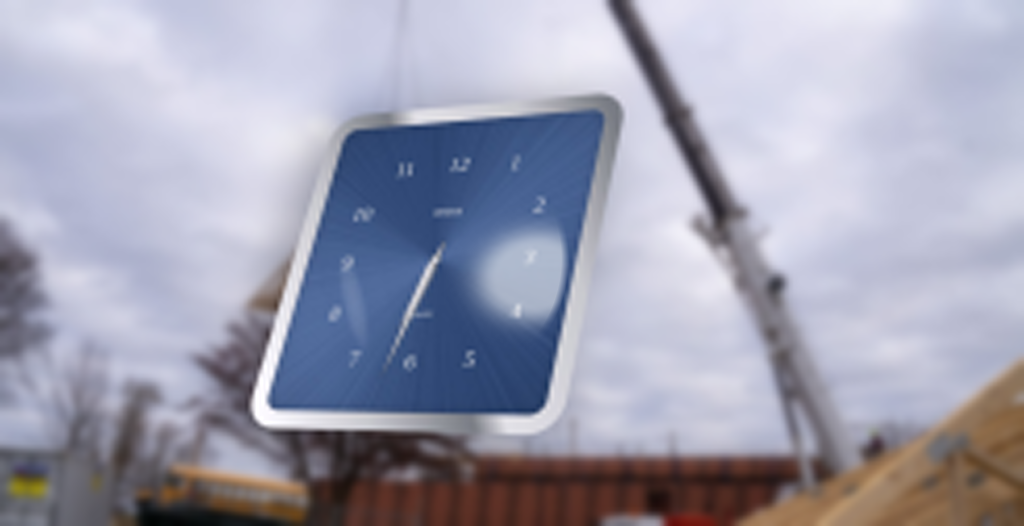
6:32
